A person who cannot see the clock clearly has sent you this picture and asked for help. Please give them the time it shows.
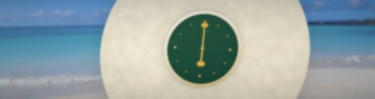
6:00
